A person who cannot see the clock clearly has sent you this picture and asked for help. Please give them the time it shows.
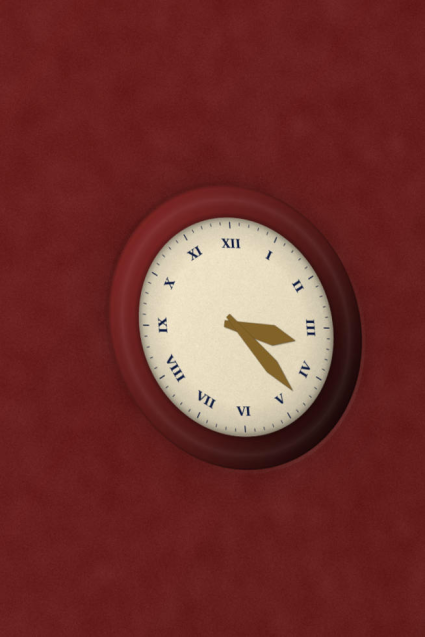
3:23
